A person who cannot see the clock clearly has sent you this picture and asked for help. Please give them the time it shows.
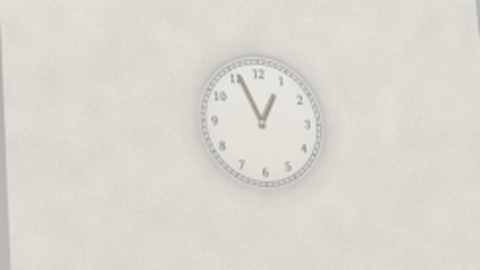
12:56
